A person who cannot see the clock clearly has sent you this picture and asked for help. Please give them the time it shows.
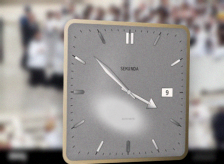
3:52
